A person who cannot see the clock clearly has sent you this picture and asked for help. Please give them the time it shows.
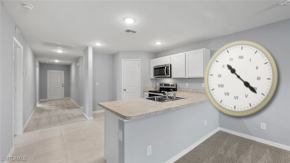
10:21
